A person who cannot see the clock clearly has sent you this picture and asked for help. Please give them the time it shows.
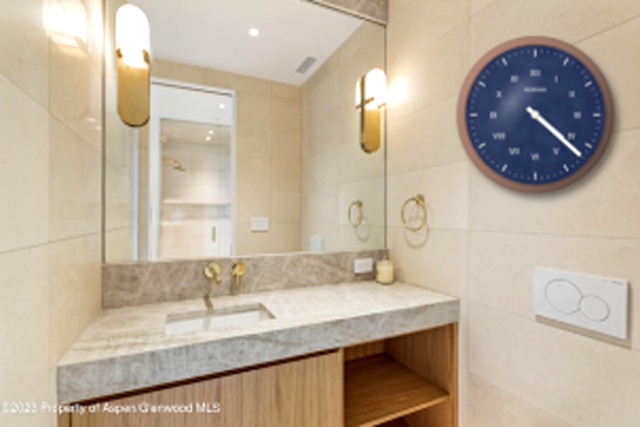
4:22
